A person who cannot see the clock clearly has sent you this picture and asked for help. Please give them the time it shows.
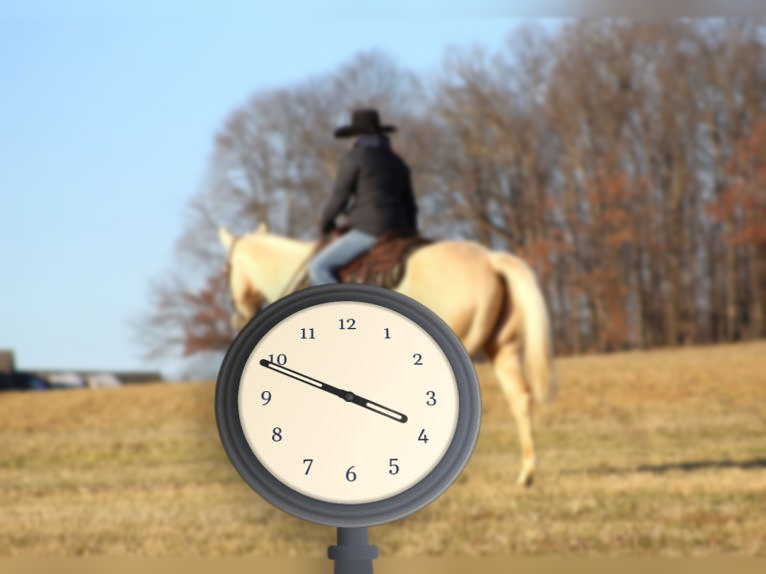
3:49
